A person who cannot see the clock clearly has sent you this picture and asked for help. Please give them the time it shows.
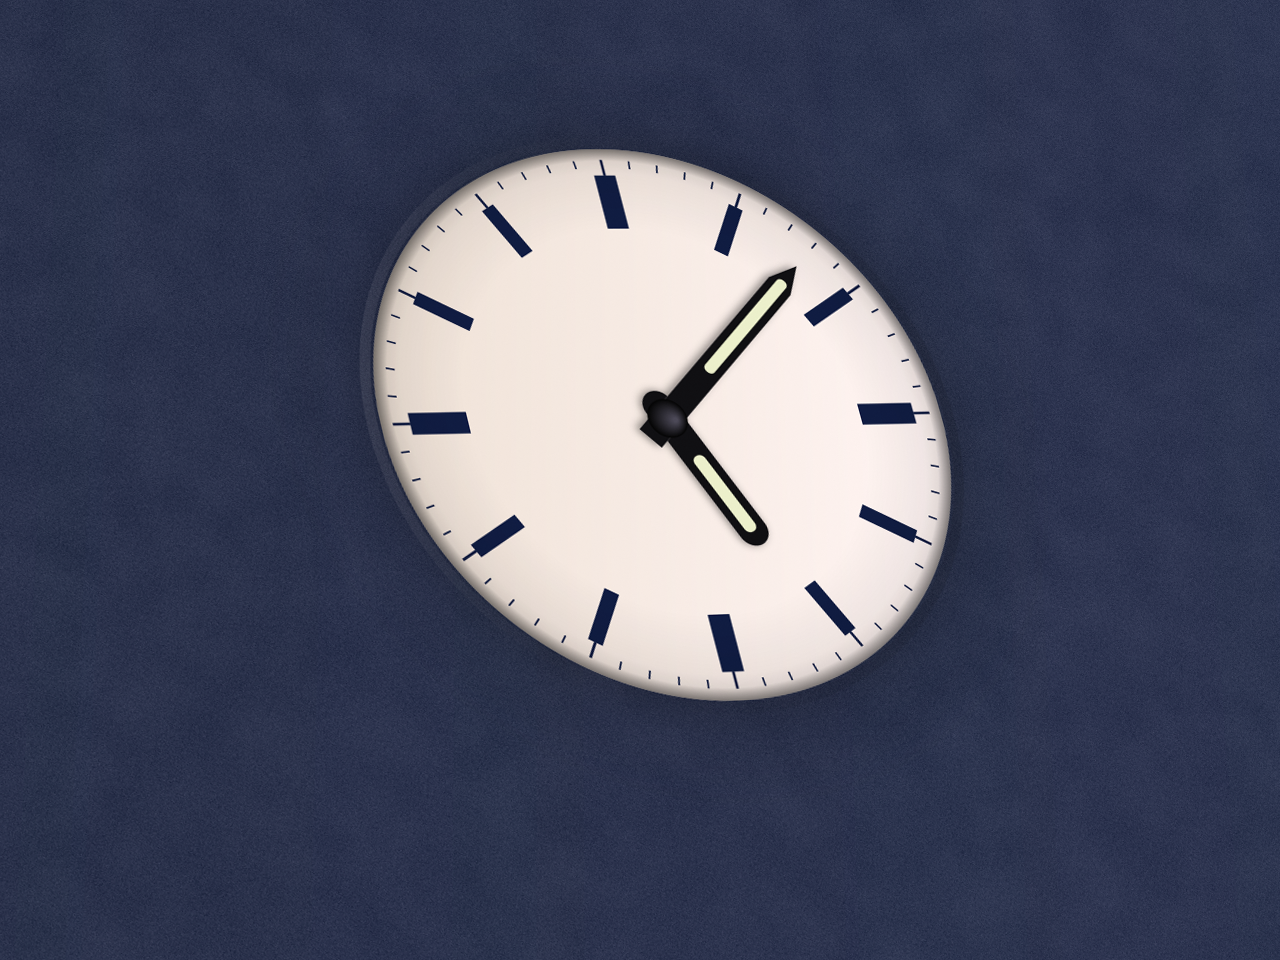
5:08
